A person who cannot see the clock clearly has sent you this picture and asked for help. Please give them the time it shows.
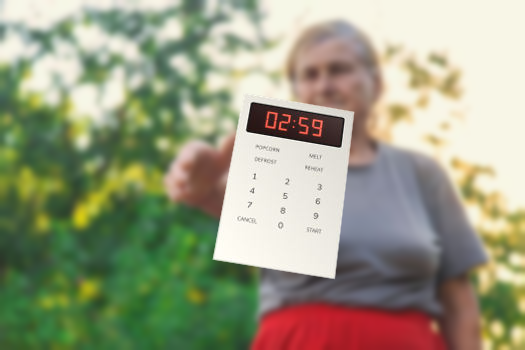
2:59
